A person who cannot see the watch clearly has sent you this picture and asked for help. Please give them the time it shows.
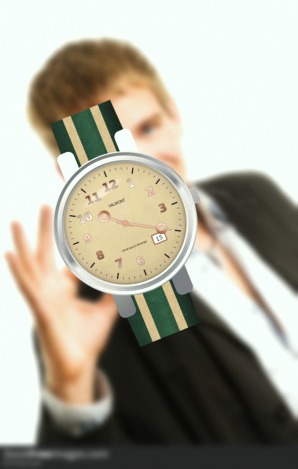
10:20
